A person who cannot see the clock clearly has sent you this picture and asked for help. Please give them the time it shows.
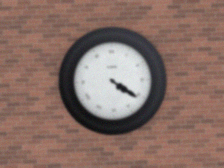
4:21
